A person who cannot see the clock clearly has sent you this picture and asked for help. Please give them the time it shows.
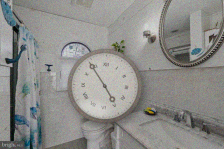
4:54
